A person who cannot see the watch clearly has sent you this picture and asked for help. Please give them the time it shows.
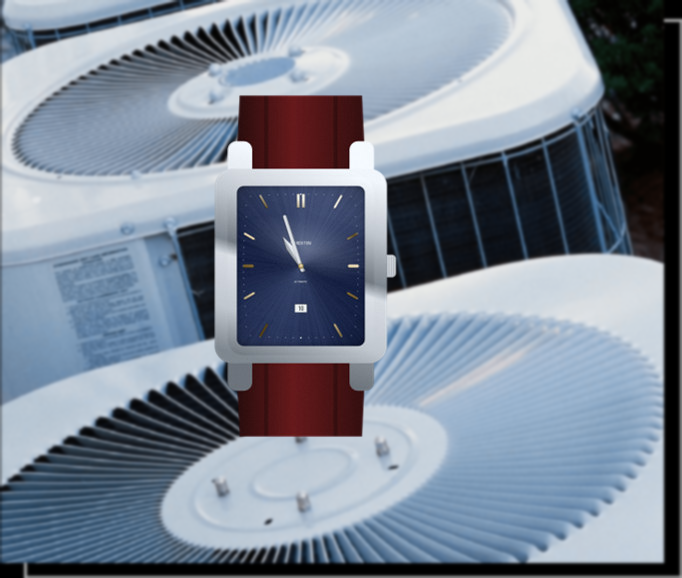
10:57
